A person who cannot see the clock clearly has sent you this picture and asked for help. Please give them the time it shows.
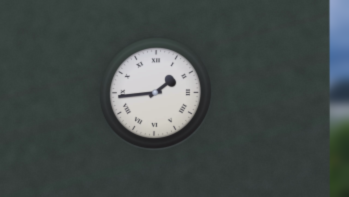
1:44
